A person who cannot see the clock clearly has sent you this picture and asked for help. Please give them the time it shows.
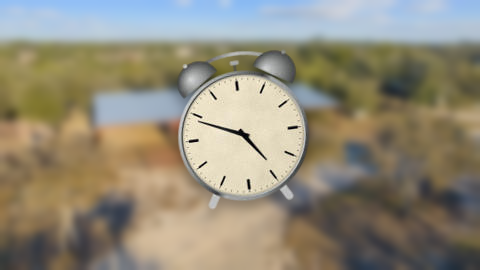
4:49
